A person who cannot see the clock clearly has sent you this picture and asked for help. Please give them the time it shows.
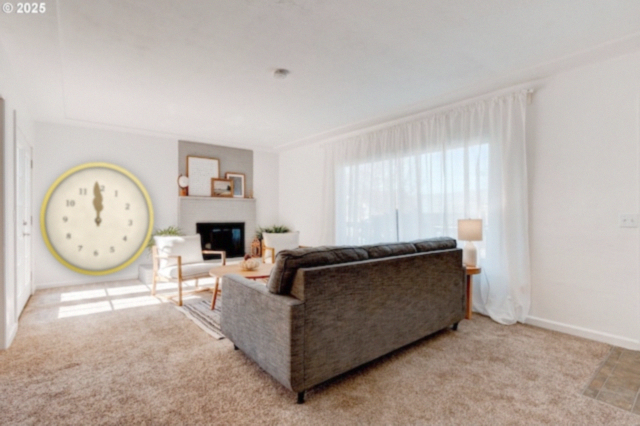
11:59
